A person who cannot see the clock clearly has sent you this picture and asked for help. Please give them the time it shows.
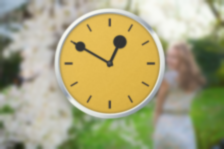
12:50
